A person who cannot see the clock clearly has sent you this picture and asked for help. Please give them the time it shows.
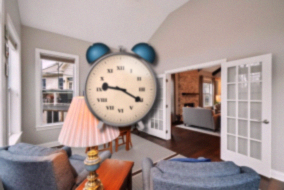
9:20
